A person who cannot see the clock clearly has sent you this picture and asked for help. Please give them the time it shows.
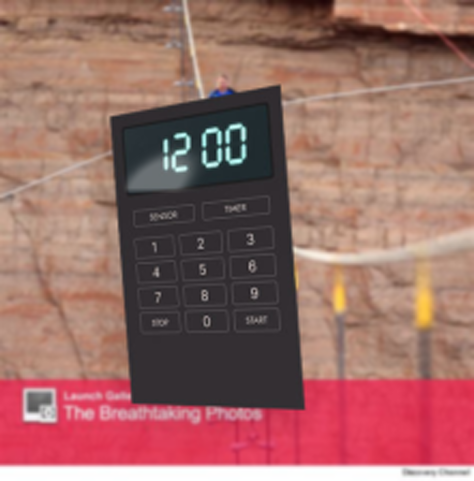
12:00
